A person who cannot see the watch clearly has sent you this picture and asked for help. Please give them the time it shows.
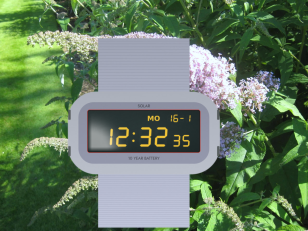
12:32:35
